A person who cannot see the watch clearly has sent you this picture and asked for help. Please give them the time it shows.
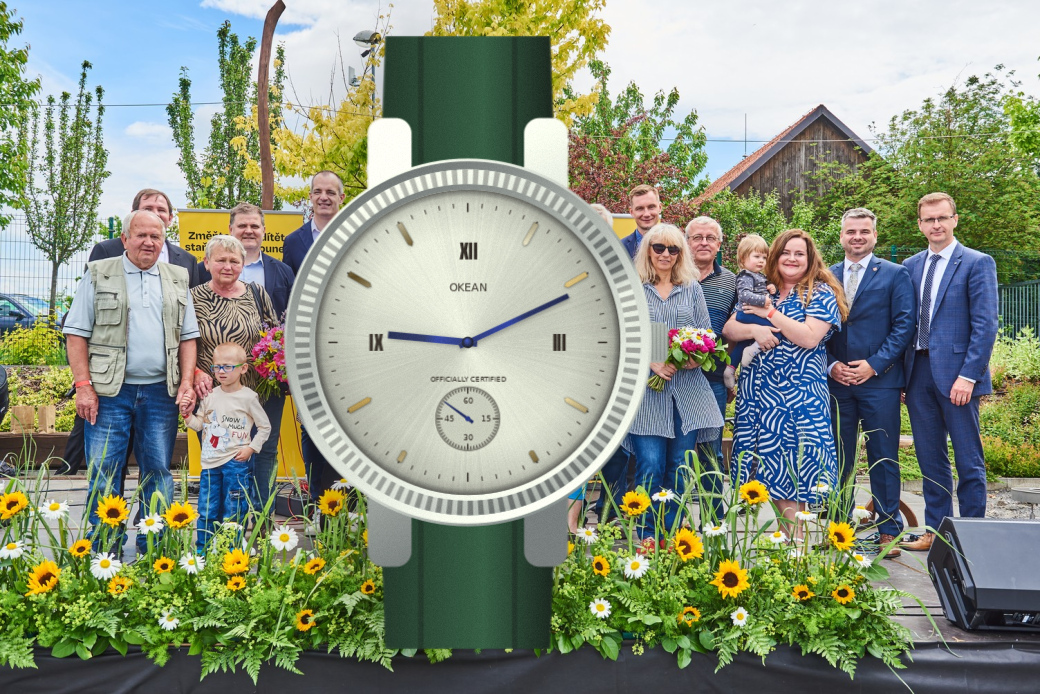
9:10:51
